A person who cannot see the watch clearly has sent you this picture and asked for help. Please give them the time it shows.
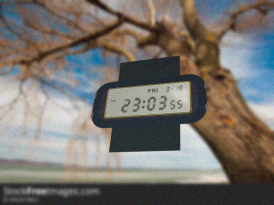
23:03:55
